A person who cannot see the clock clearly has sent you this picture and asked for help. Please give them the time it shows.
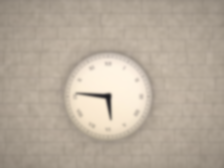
5:46
